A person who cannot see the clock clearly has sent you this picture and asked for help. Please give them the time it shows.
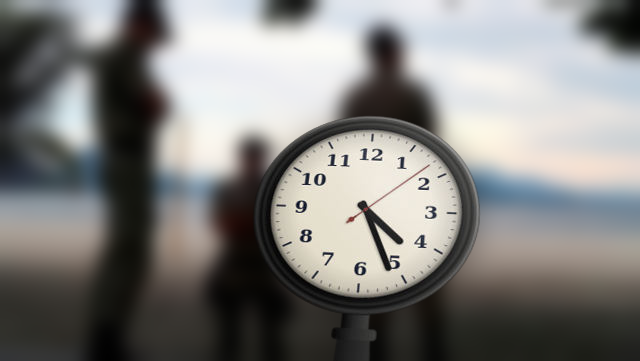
4:26:08
